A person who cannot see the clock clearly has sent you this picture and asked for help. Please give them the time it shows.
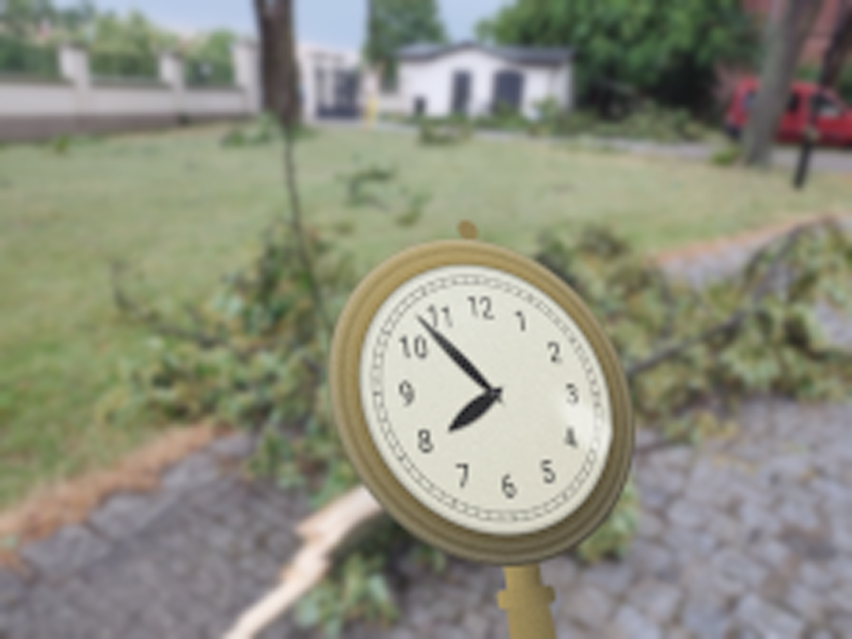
7:53
